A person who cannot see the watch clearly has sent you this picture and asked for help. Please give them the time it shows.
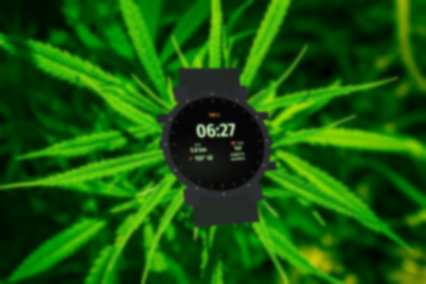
6:27
